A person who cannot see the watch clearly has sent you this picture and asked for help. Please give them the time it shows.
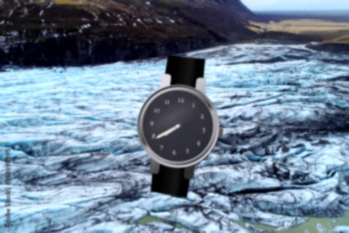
7:39
